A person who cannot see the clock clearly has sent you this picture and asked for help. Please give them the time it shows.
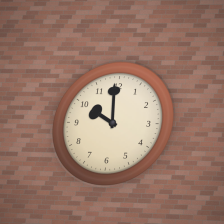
9:59
